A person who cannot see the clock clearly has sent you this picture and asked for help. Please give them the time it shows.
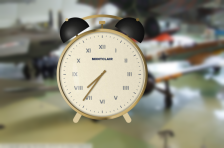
7:36
